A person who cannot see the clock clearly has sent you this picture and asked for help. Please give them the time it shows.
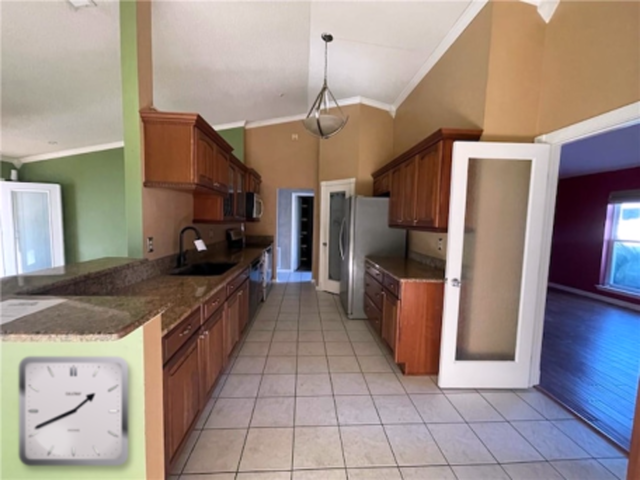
1:41
